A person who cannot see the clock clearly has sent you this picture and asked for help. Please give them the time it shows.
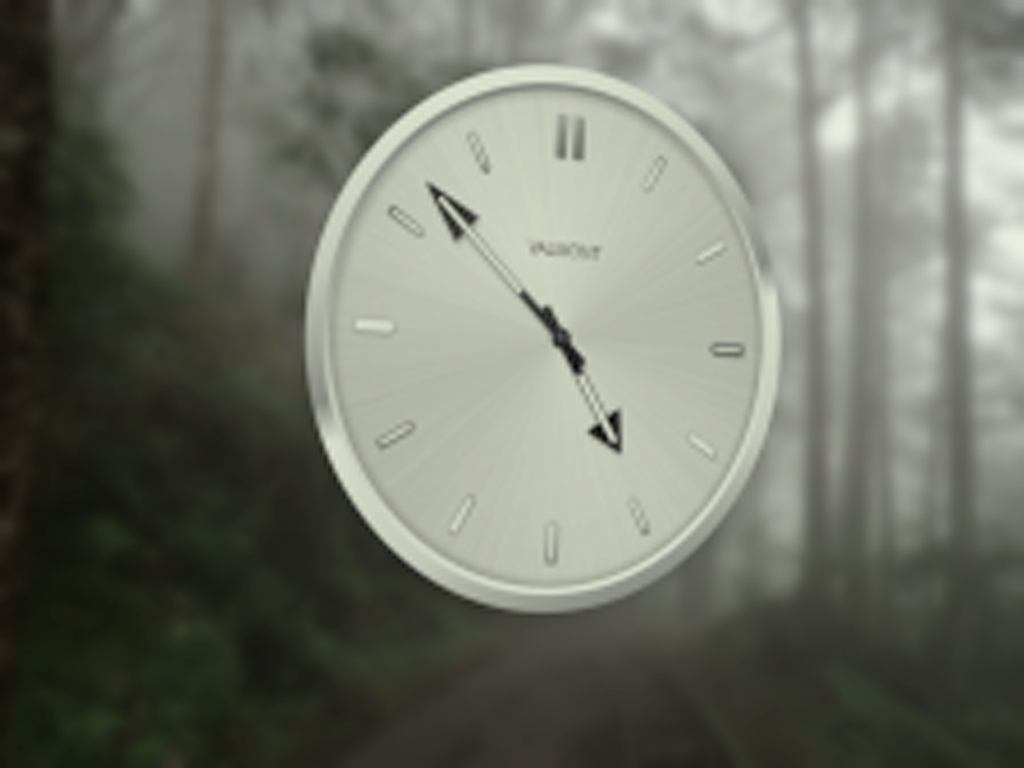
4:52
